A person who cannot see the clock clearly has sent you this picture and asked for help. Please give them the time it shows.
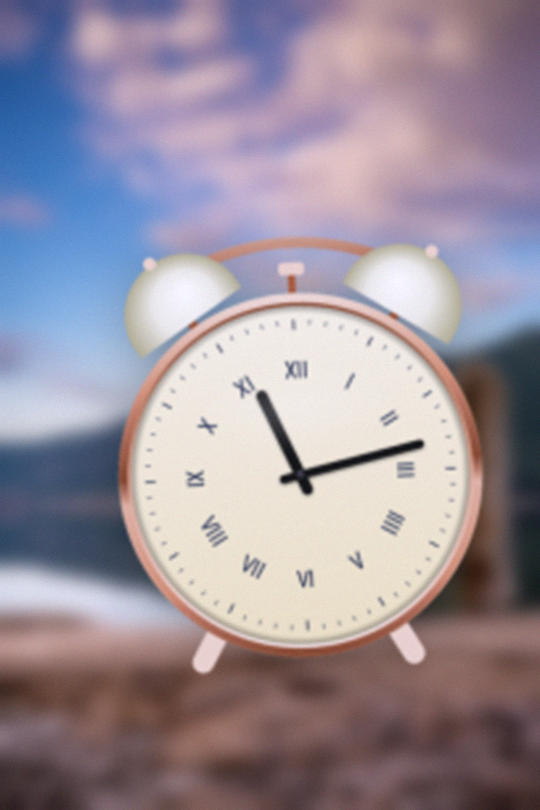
11:13
